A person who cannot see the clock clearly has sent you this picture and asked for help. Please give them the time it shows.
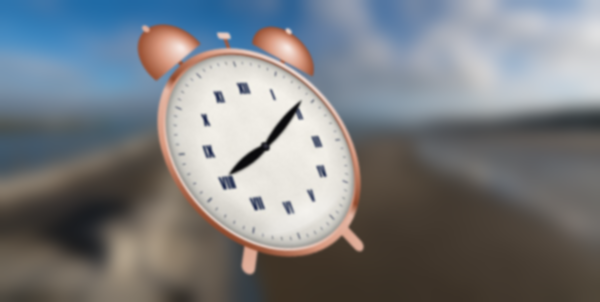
8:09
